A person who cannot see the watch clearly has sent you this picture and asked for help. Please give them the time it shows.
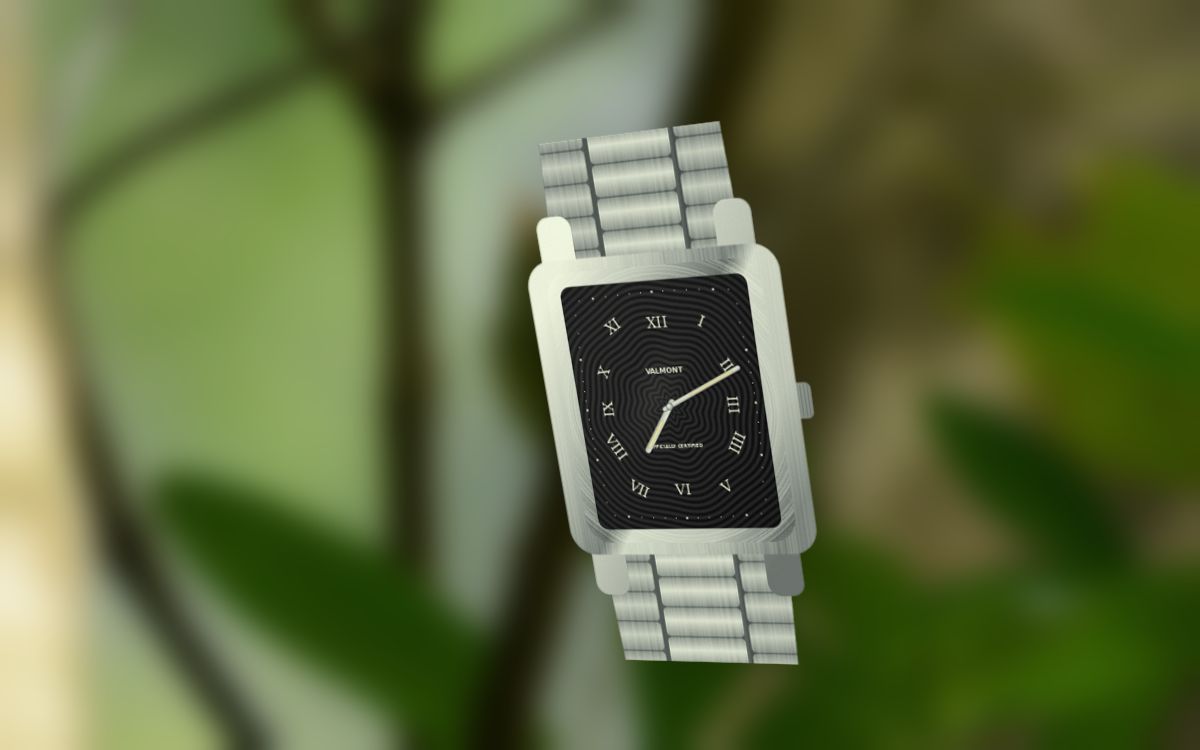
7:11
